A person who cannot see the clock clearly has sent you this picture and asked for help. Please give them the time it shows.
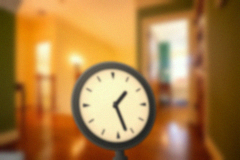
1:27
